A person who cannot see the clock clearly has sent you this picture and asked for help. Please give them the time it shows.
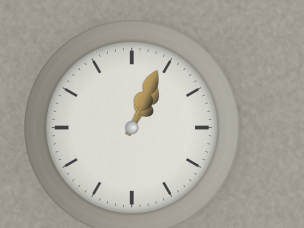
1:04
